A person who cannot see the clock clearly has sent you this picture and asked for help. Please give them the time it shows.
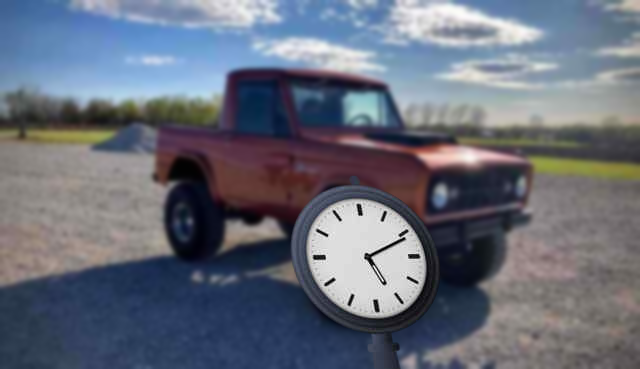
5:11
